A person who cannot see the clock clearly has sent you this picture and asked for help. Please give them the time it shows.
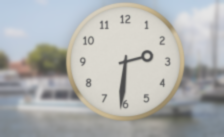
2:31
